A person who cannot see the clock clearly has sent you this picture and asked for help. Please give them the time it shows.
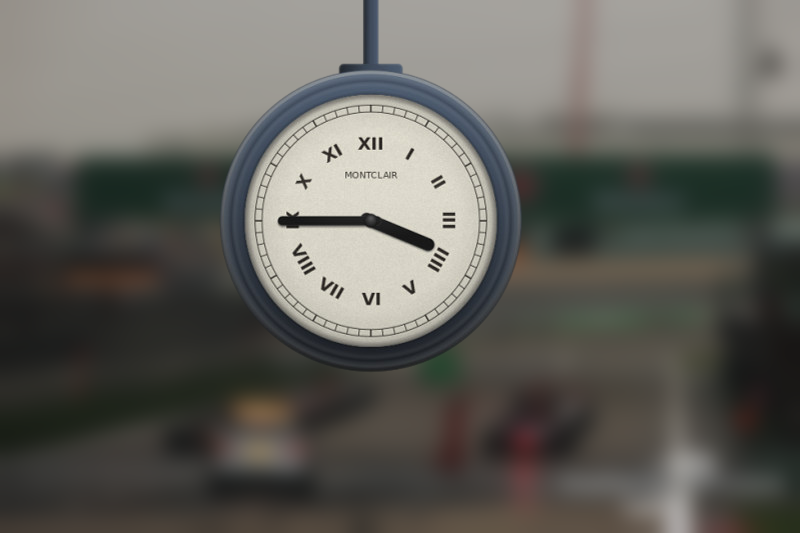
3:45
